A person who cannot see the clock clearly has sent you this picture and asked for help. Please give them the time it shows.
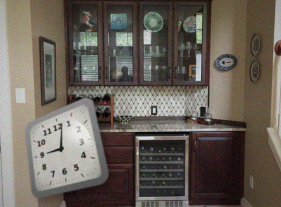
9:02
